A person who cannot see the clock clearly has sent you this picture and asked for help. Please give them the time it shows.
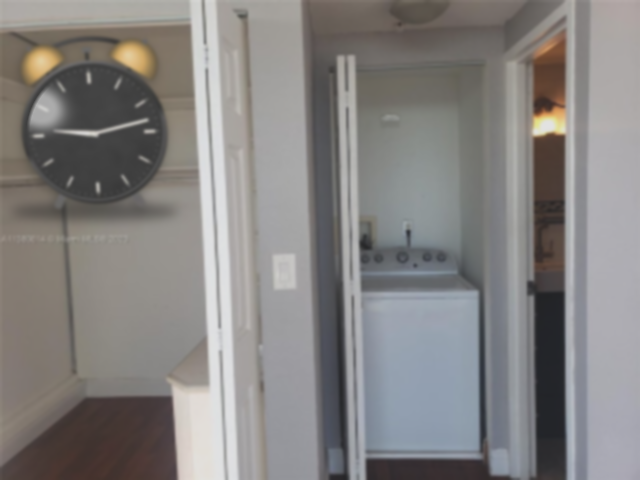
9:13
